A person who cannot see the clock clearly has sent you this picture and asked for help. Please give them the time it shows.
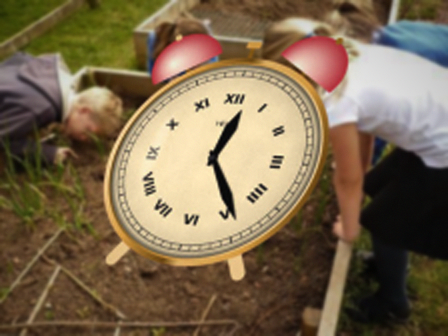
12:24
